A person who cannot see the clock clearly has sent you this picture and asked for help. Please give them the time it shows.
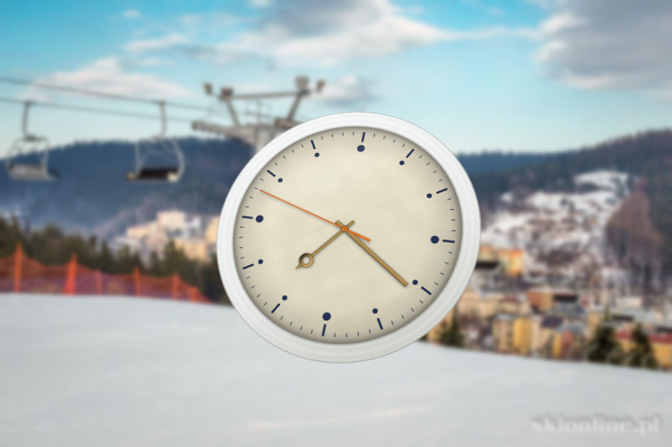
7:20:48
